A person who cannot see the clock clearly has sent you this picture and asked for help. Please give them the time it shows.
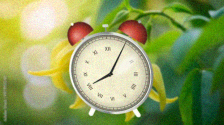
8:05
